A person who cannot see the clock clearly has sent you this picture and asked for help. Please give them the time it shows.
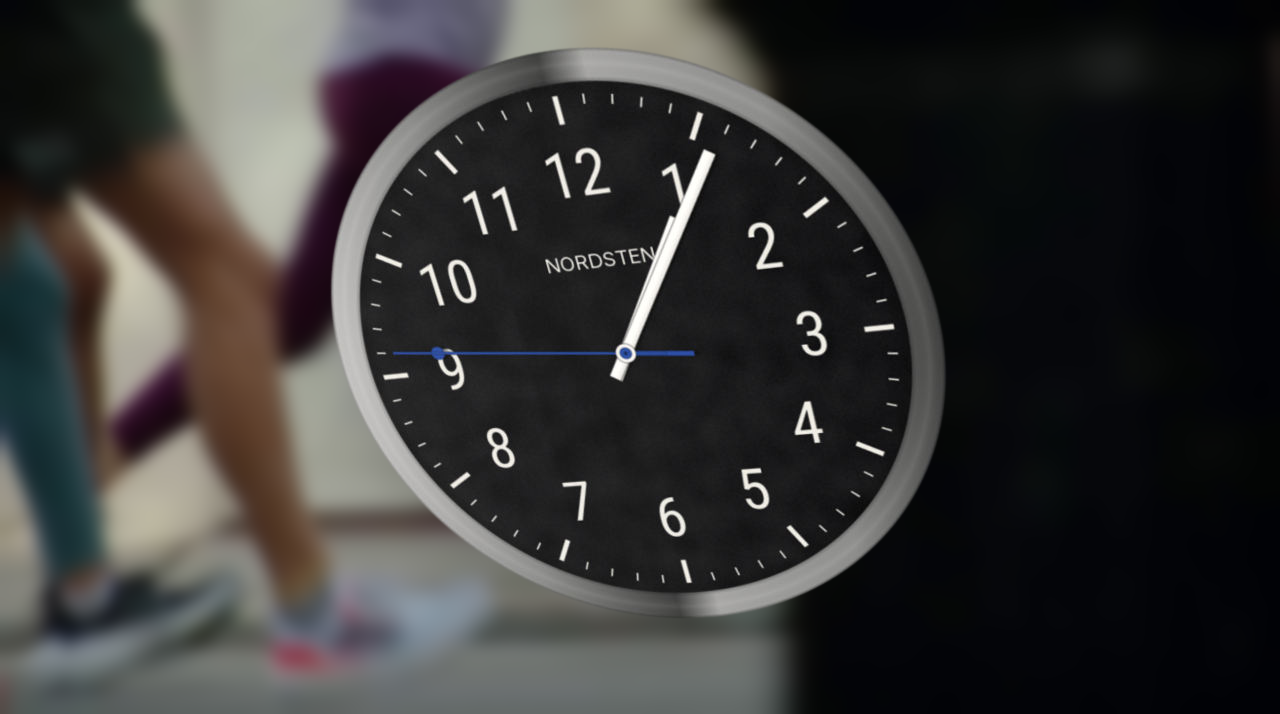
1:05:46
